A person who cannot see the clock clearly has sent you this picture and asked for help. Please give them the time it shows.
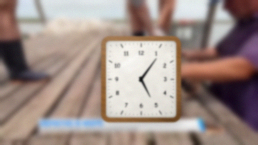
5:06
